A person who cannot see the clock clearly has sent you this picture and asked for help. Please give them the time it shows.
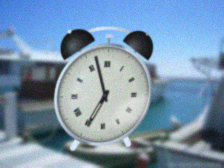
6:57
